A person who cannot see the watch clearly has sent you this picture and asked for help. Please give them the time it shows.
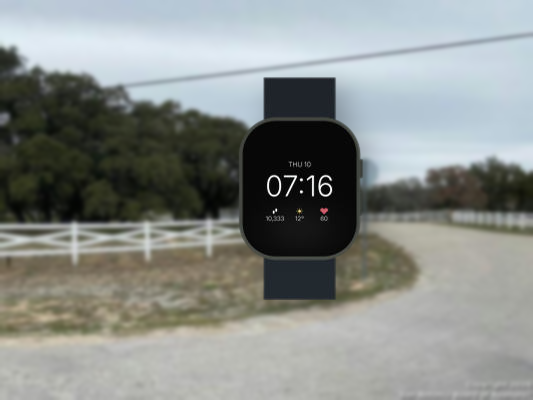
7:16
